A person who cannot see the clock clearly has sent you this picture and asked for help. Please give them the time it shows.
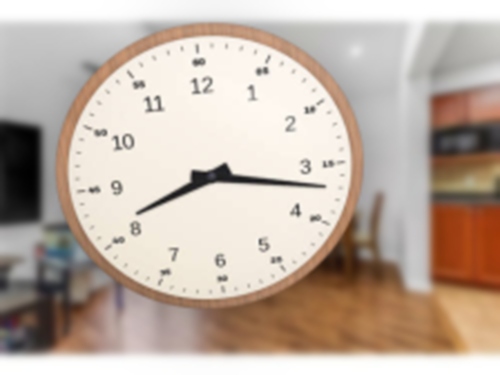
8:17
